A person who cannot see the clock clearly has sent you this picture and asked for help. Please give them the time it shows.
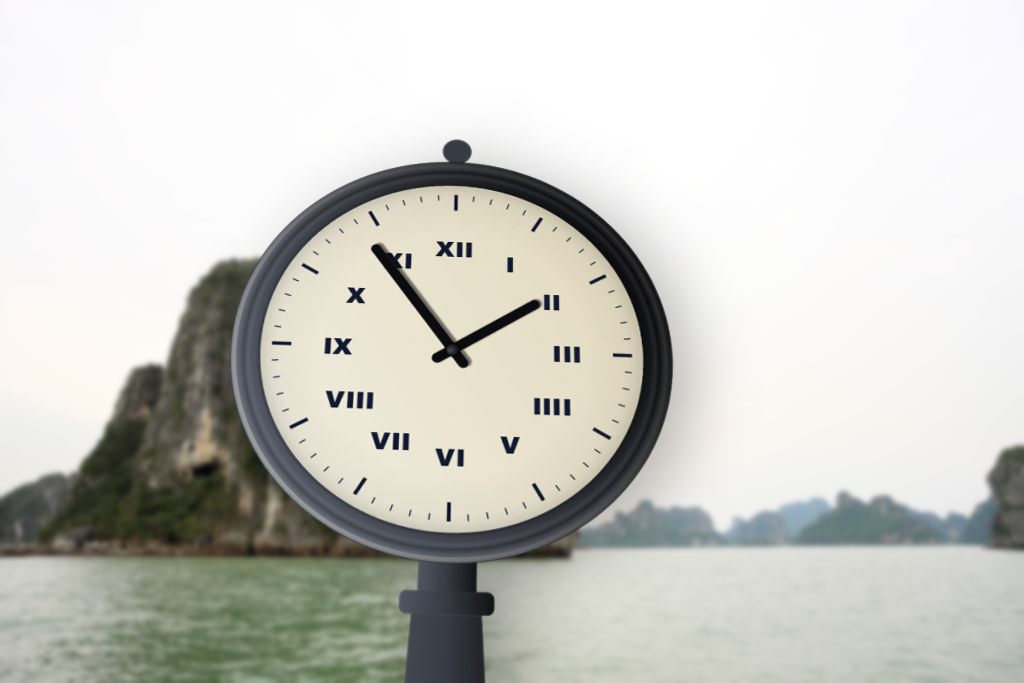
1:54
